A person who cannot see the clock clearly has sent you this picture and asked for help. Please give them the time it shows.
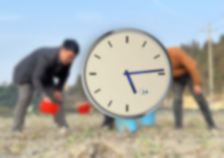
5:14
